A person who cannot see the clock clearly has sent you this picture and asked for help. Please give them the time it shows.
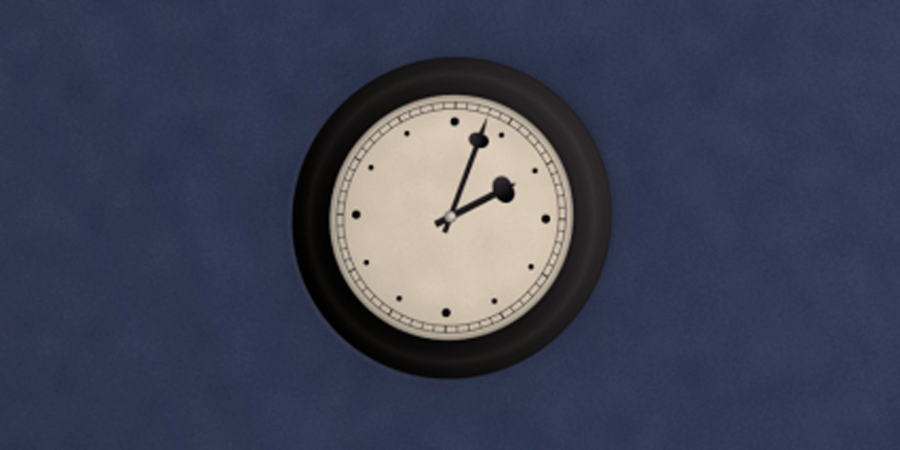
2:03
